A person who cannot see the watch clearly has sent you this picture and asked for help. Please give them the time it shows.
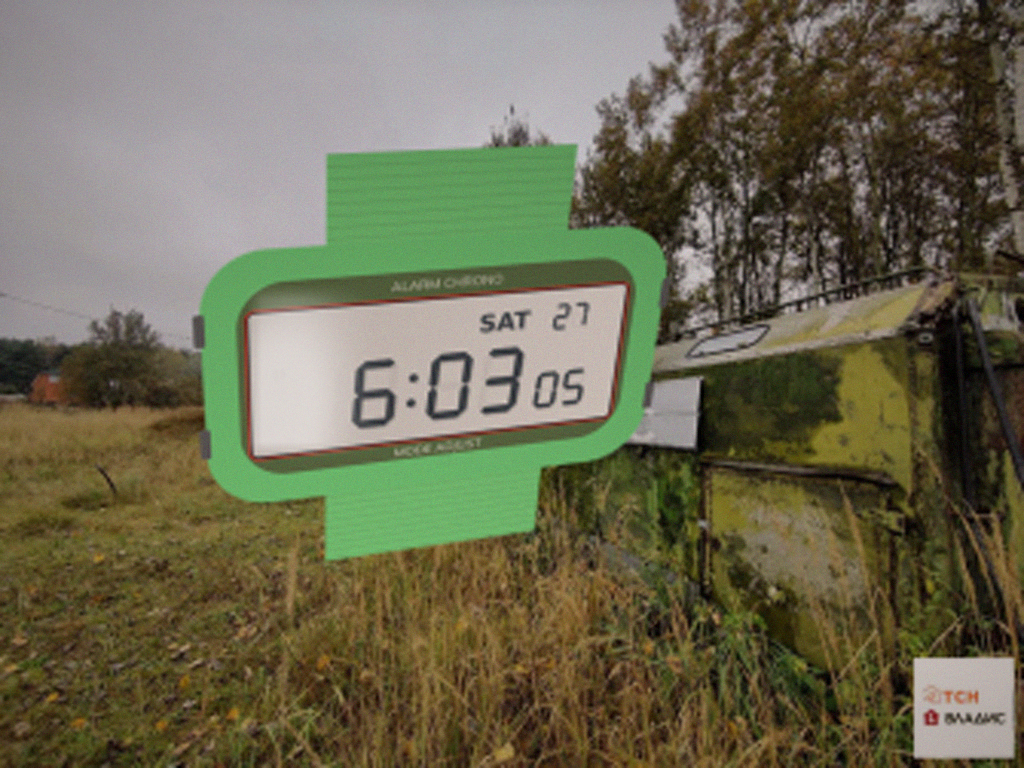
6:03:05
